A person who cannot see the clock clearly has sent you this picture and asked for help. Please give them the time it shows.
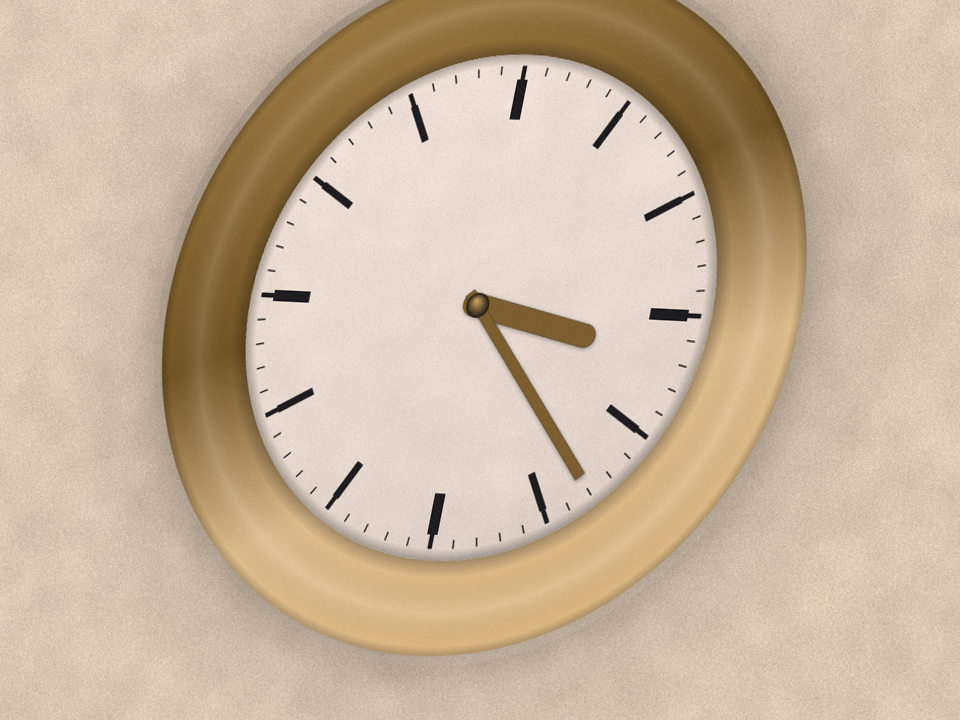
3:23
